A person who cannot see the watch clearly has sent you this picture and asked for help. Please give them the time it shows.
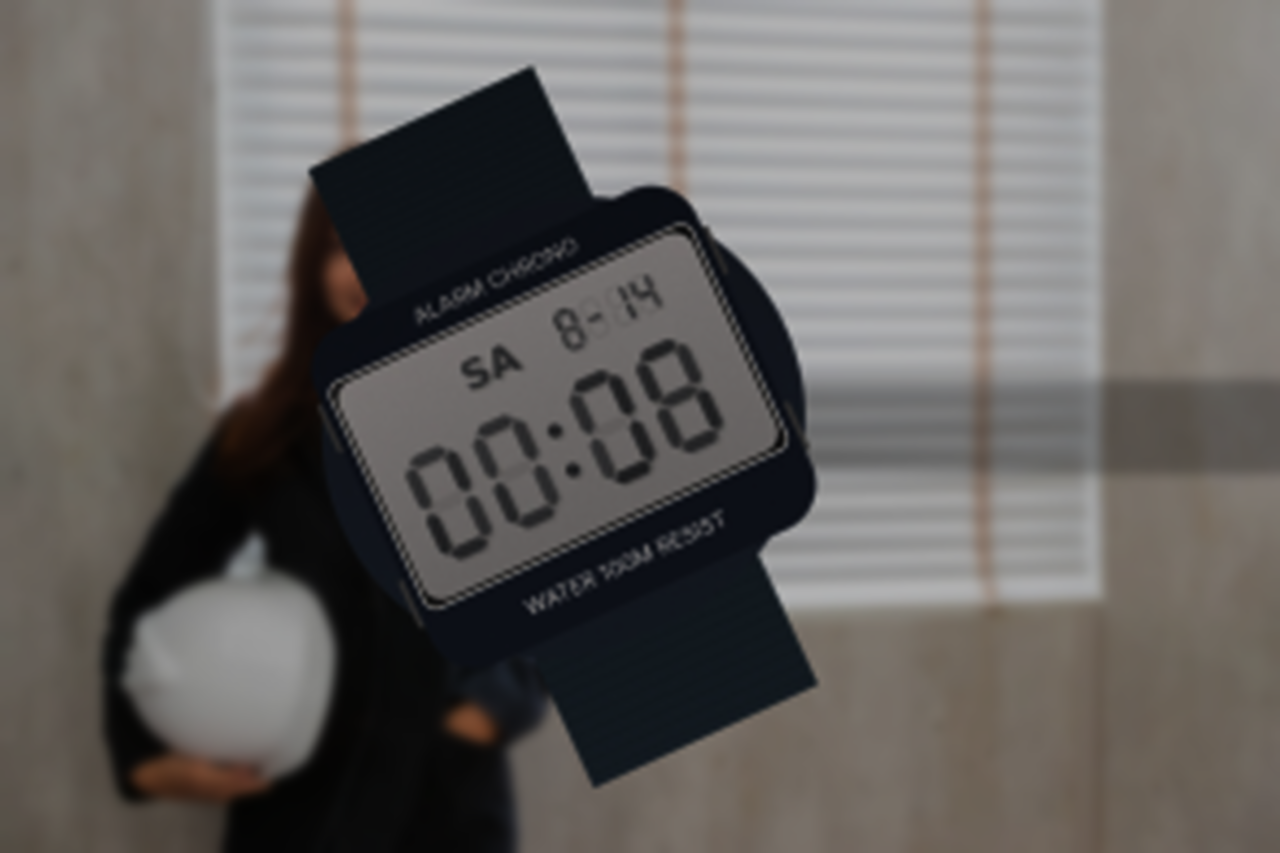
0:08
